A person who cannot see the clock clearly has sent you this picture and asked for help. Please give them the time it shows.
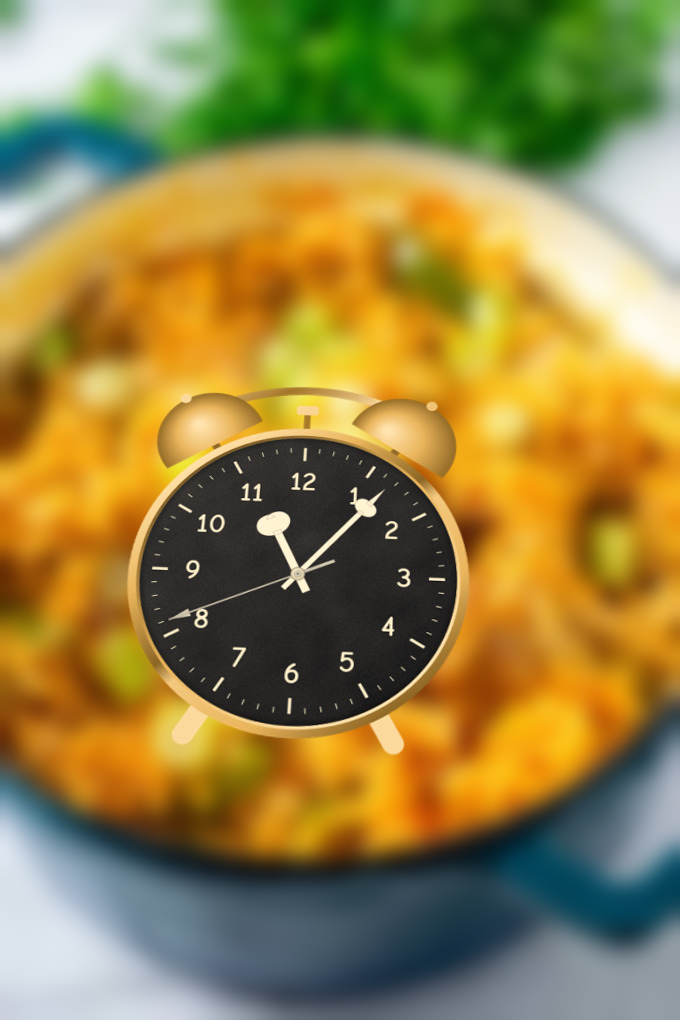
11:06:41
